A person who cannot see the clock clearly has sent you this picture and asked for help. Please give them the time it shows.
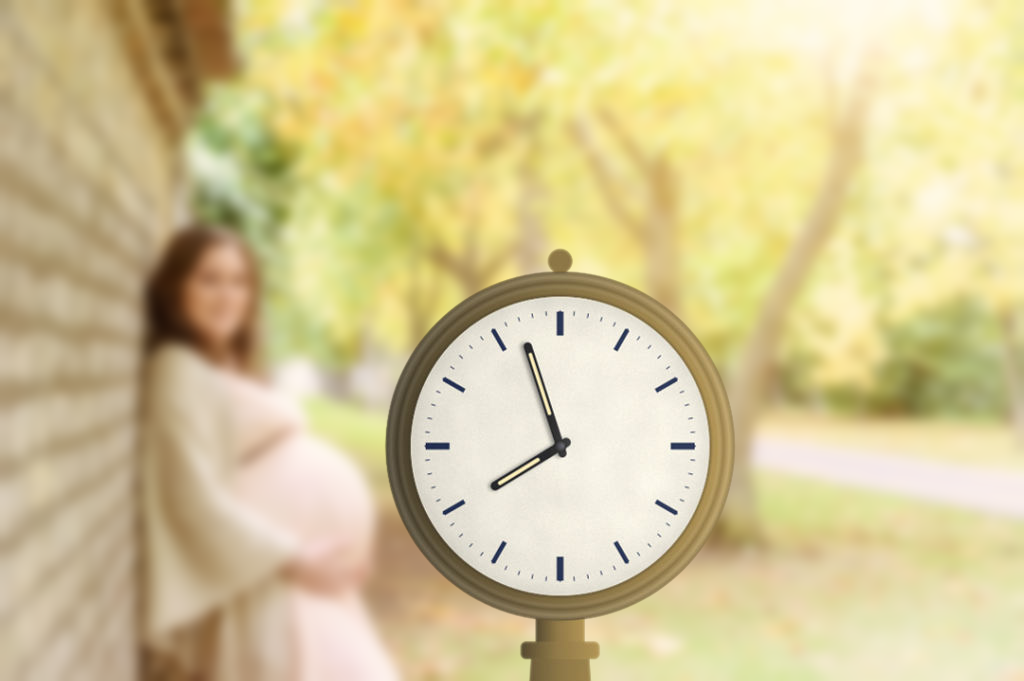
7:57
